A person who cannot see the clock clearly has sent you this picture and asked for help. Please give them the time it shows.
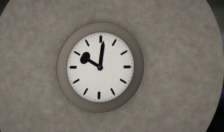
10:01
